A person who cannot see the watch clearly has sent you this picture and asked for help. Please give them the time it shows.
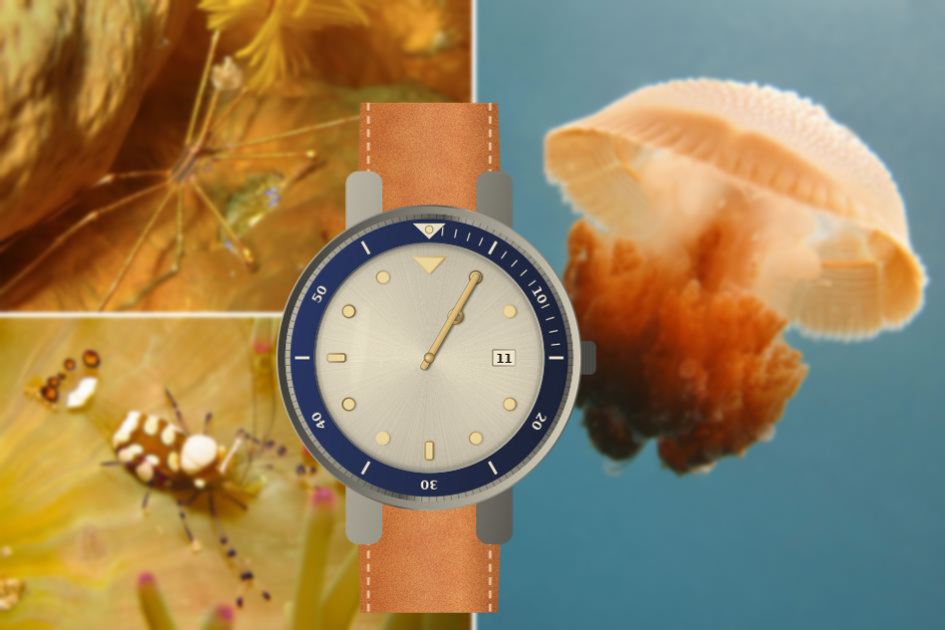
1:05
